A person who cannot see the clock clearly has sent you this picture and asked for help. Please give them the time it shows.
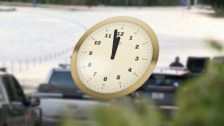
11:58
